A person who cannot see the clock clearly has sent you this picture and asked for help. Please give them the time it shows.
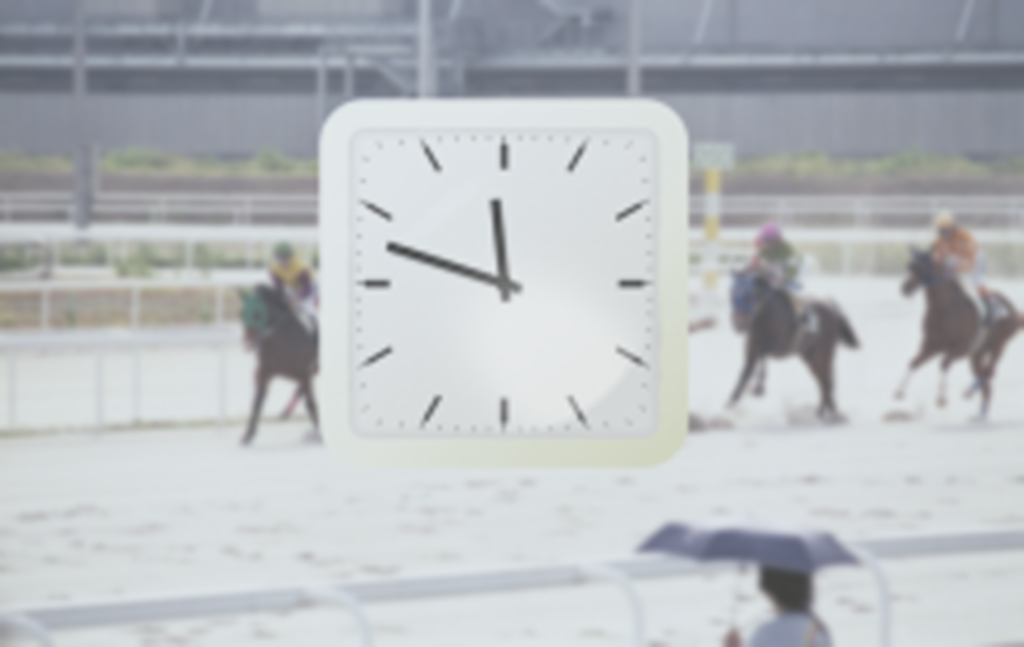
11:48
